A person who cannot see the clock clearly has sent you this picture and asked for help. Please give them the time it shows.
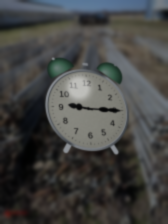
9:15
